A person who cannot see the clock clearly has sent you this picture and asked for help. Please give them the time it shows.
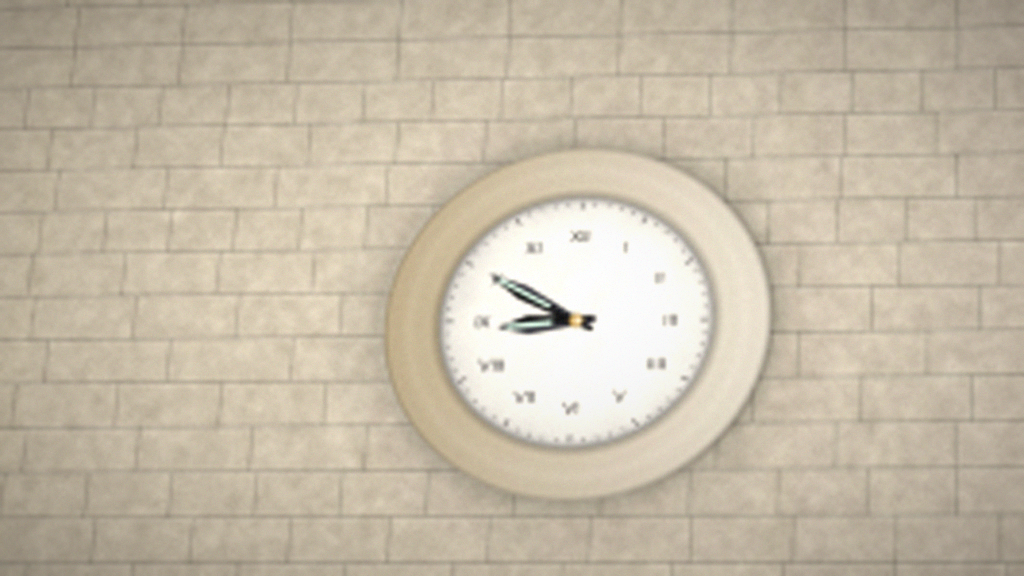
8:50
